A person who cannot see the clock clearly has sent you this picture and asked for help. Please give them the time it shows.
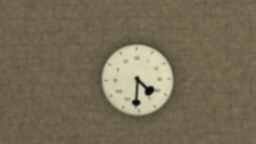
4:31
